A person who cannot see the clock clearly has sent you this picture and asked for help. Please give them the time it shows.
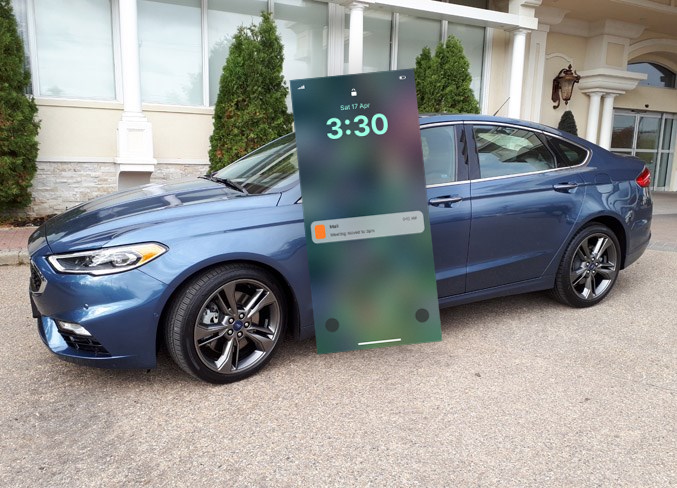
3:30
